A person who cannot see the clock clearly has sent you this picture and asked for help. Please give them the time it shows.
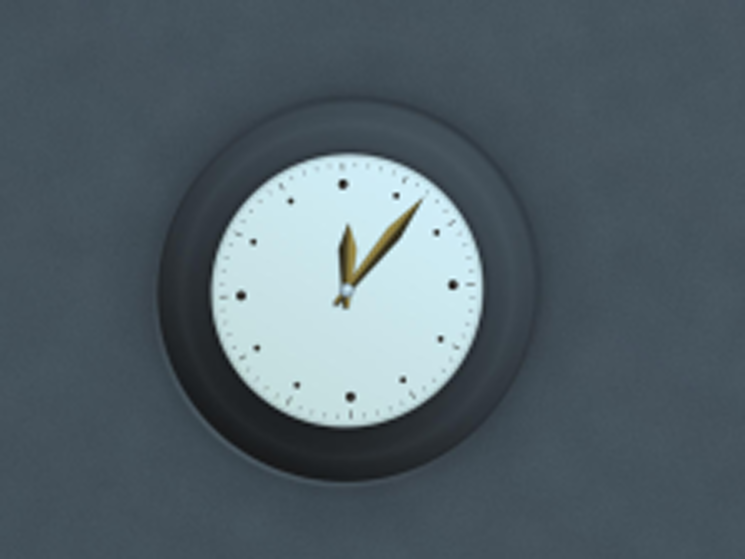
12:07
